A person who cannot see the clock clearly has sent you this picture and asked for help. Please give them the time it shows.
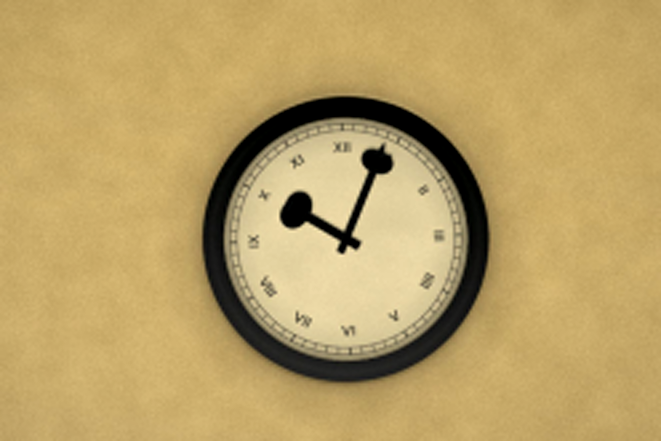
10:04
